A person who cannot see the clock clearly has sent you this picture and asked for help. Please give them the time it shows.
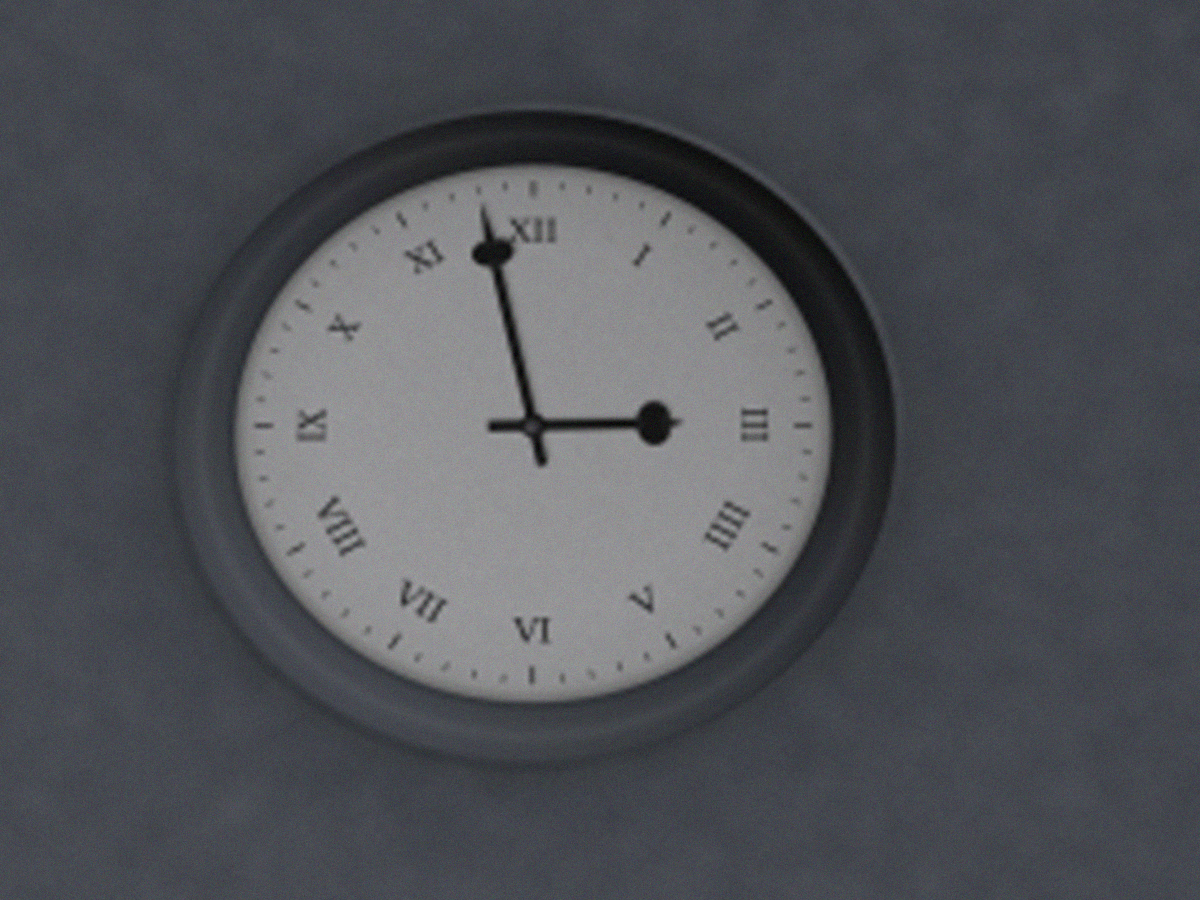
2:58
